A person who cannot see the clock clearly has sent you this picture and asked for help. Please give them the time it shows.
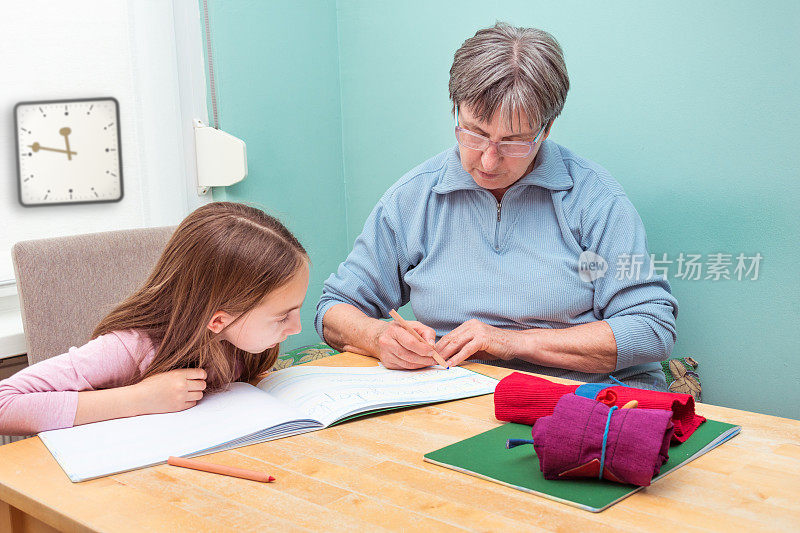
11:47
